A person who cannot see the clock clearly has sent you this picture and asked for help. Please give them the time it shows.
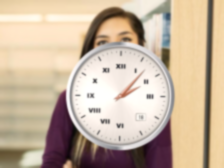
2:07
